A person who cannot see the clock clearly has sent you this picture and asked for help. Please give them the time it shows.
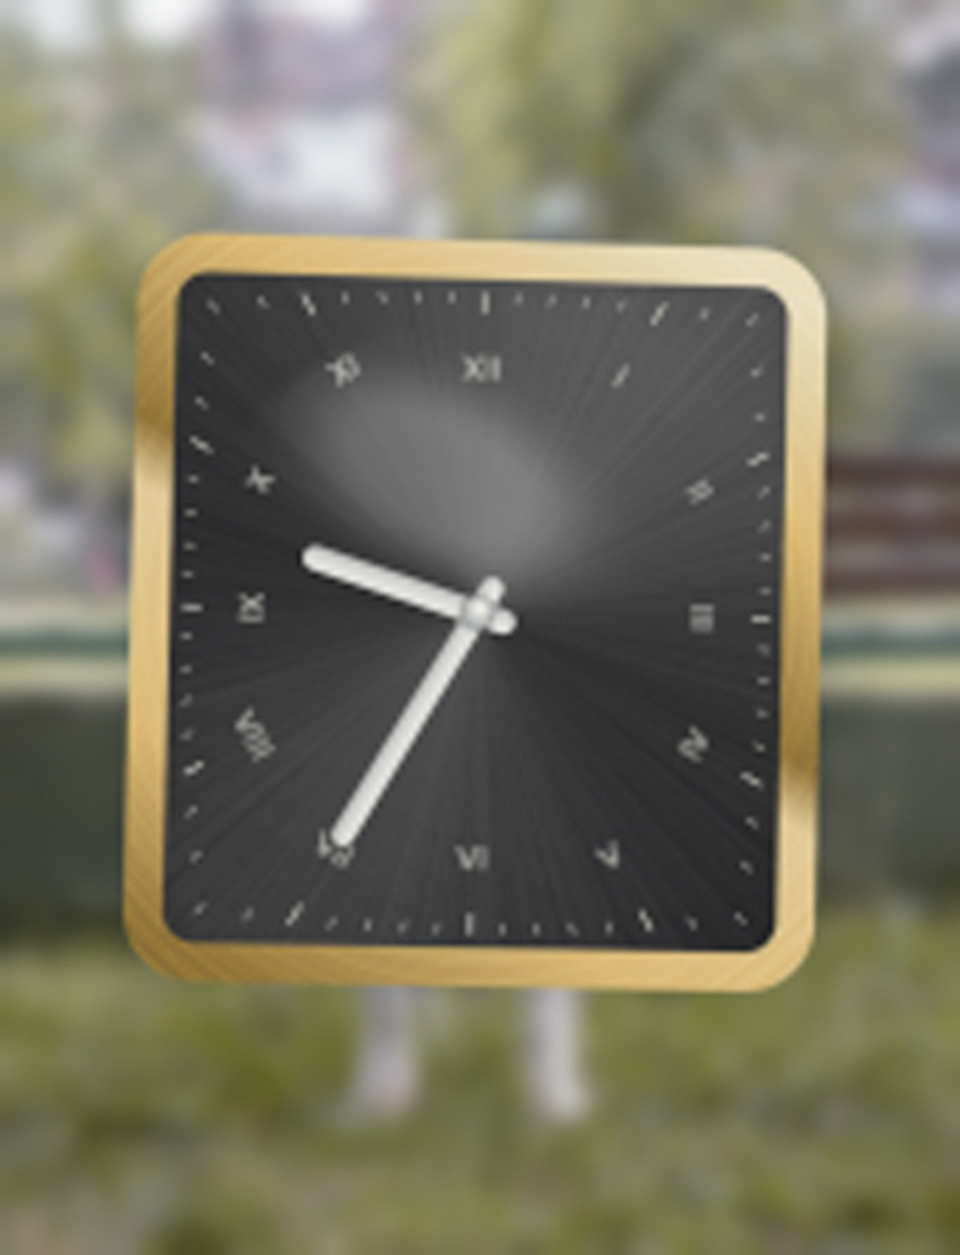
9:35
